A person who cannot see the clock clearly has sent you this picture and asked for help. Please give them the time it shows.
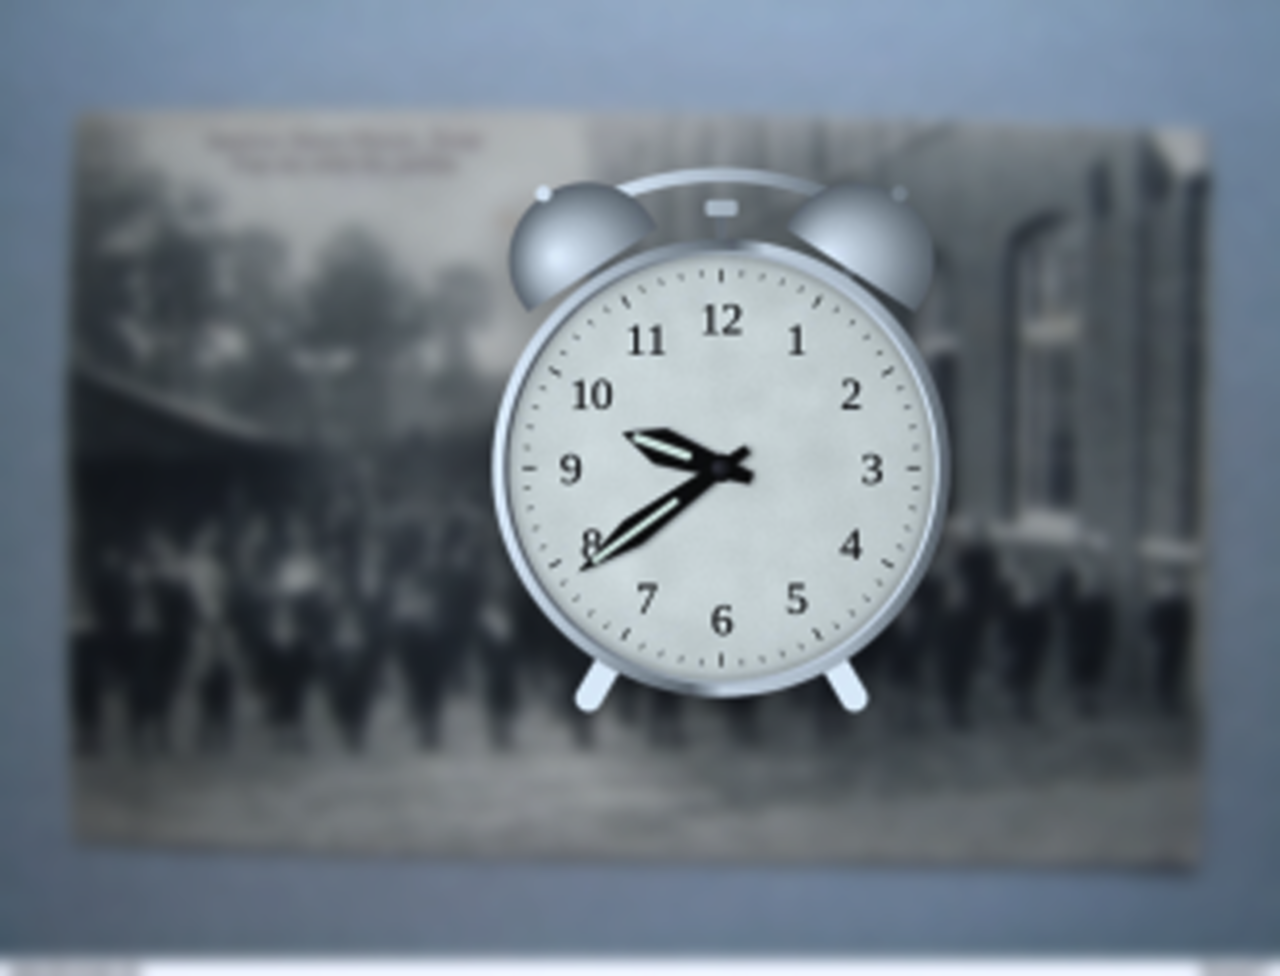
9:39
